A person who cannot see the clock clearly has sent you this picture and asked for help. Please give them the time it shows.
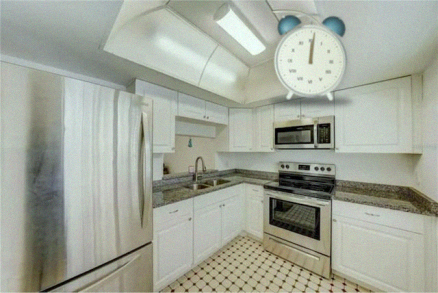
12:01
